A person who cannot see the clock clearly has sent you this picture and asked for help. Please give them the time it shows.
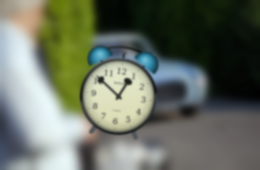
12:51
